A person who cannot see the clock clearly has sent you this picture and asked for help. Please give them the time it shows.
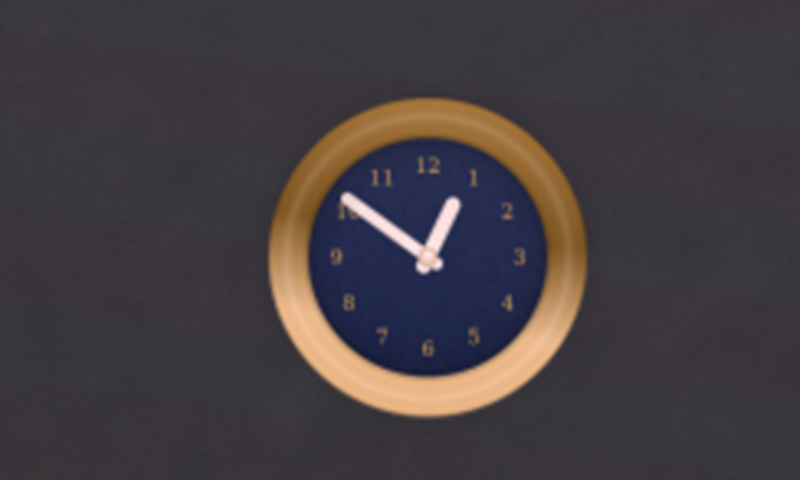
12:51
